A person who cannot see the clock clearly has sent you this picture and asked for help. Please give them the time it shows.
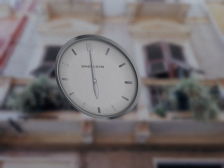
6:00
